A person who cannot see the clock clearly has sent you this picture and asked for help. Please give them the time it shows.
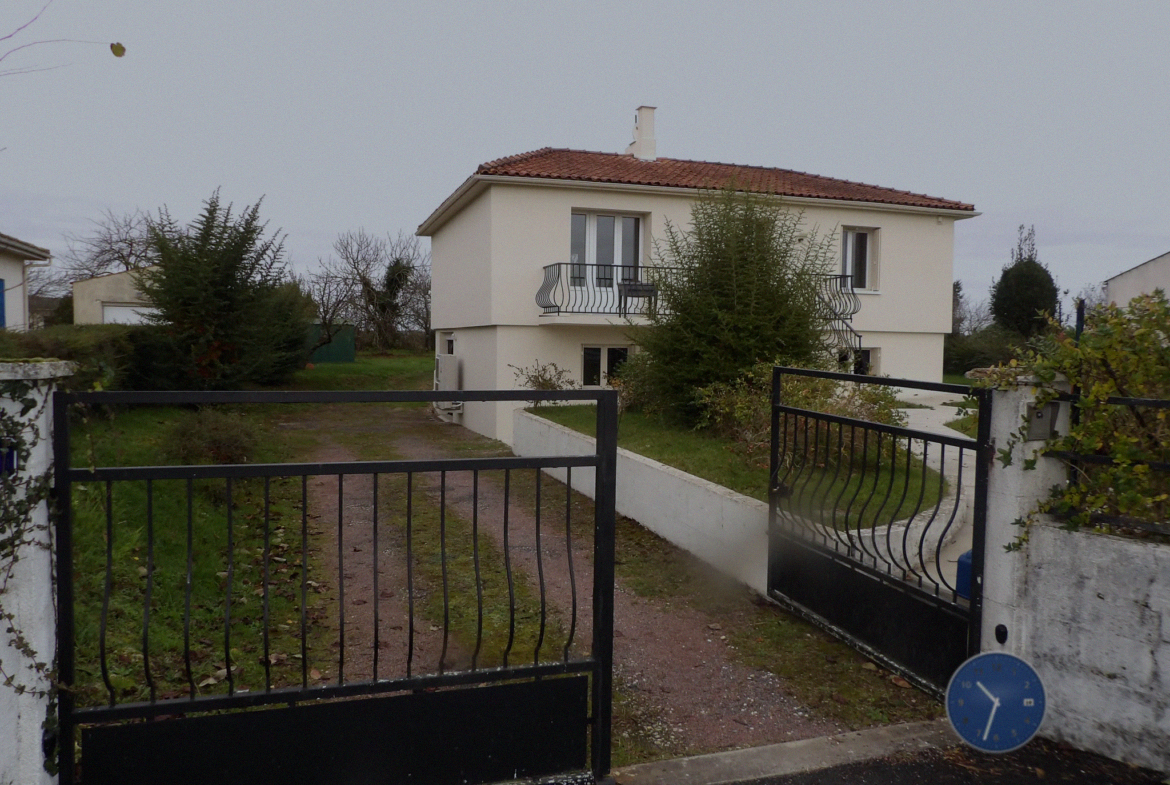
10:33
